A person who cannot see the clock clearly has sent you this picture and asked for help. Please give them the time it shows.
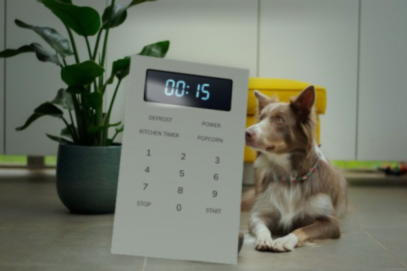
0:15
